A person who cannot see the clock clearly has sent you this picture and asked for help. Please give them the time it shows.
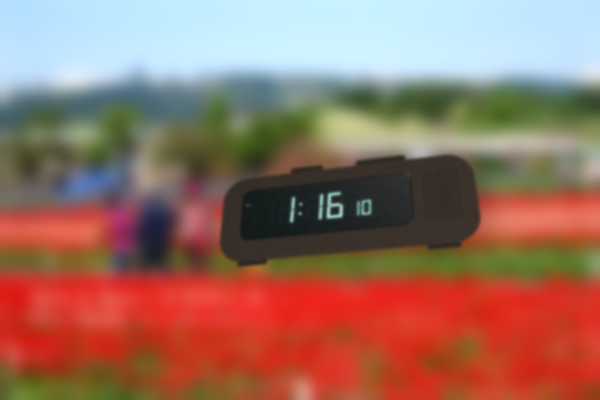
1:16:10
